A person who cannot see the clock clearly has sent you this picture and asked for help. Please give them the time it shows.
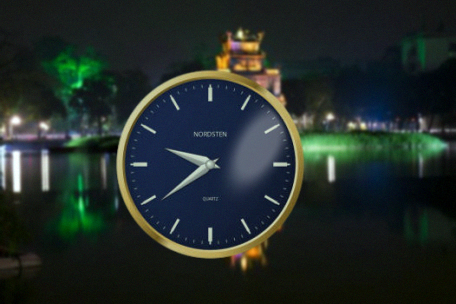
9:39
